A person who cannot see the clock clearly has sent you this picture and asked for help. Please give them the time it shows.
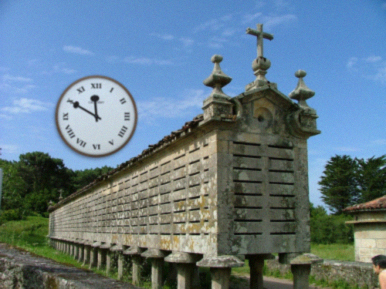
11:50
